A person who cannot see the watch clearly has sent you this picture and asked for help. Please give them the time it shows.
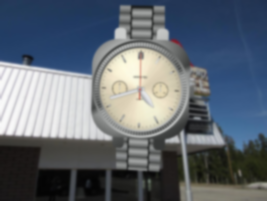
4:42
